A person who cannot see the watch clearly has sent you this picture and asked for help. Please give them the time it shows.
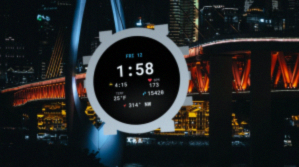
1:58
